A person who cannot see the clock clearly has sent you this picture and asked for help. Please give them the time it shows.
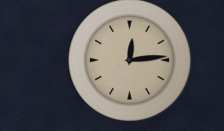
12:14
